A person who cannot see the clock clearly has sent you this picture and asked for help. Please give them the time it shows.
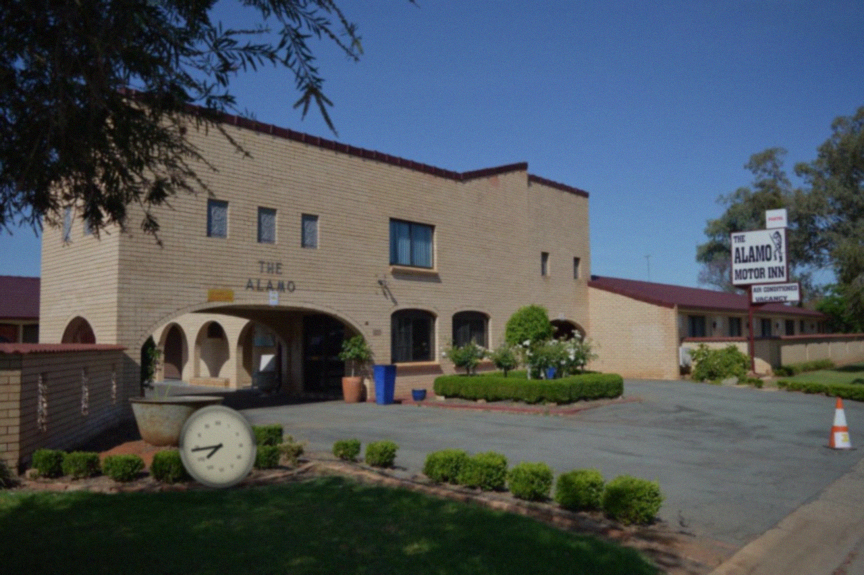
7:44
